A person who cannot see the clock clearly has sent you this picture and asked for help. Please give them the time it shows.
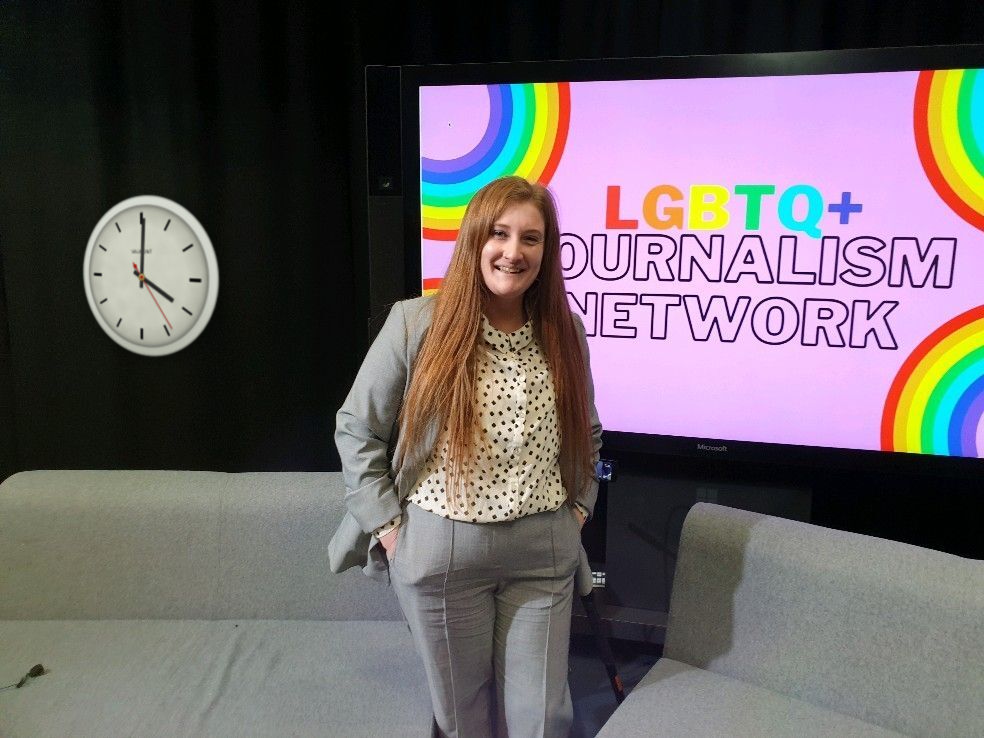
4:00:24
